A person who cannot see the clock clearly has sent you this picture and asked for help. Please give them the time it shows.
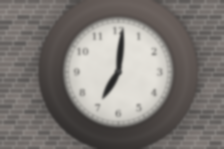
7:01
